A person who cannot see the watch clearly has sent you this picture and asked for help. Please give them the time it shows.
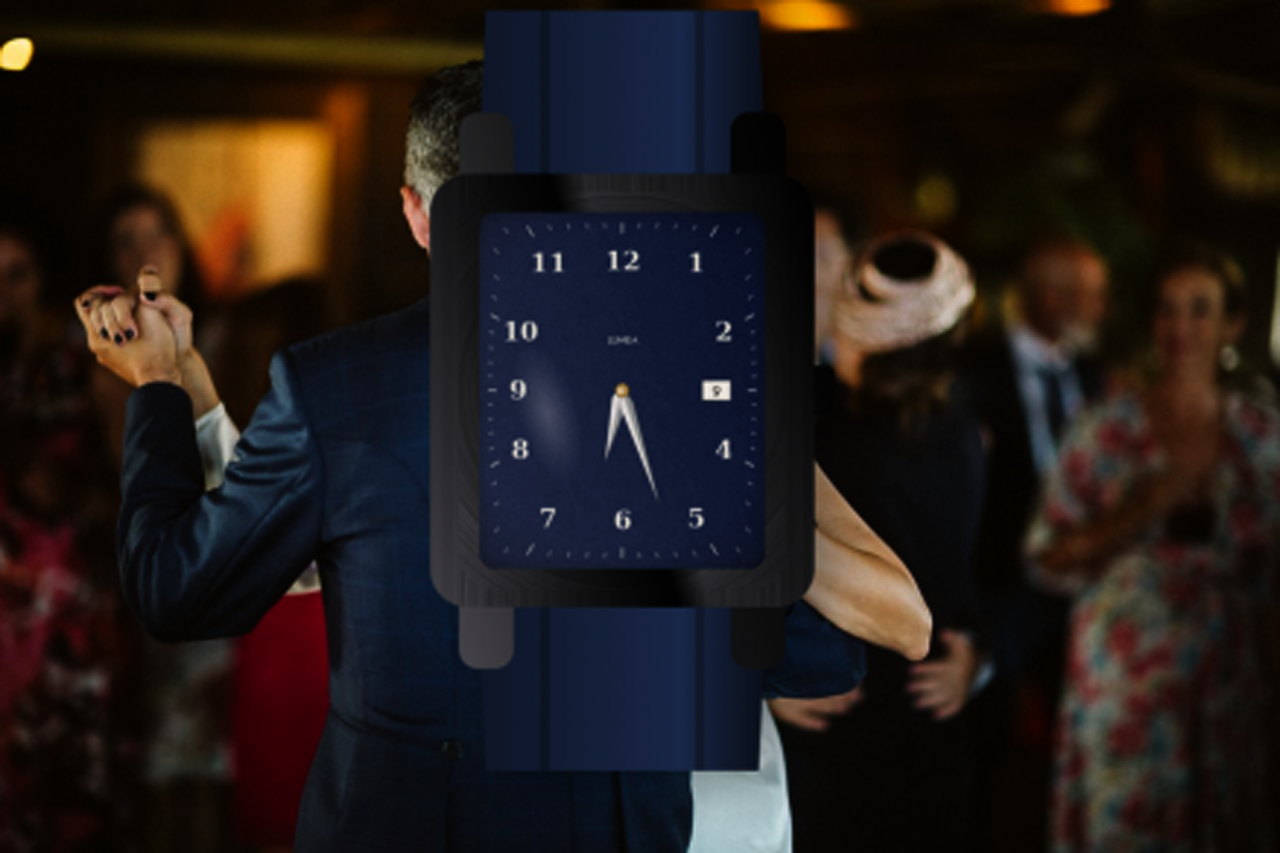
6:27
